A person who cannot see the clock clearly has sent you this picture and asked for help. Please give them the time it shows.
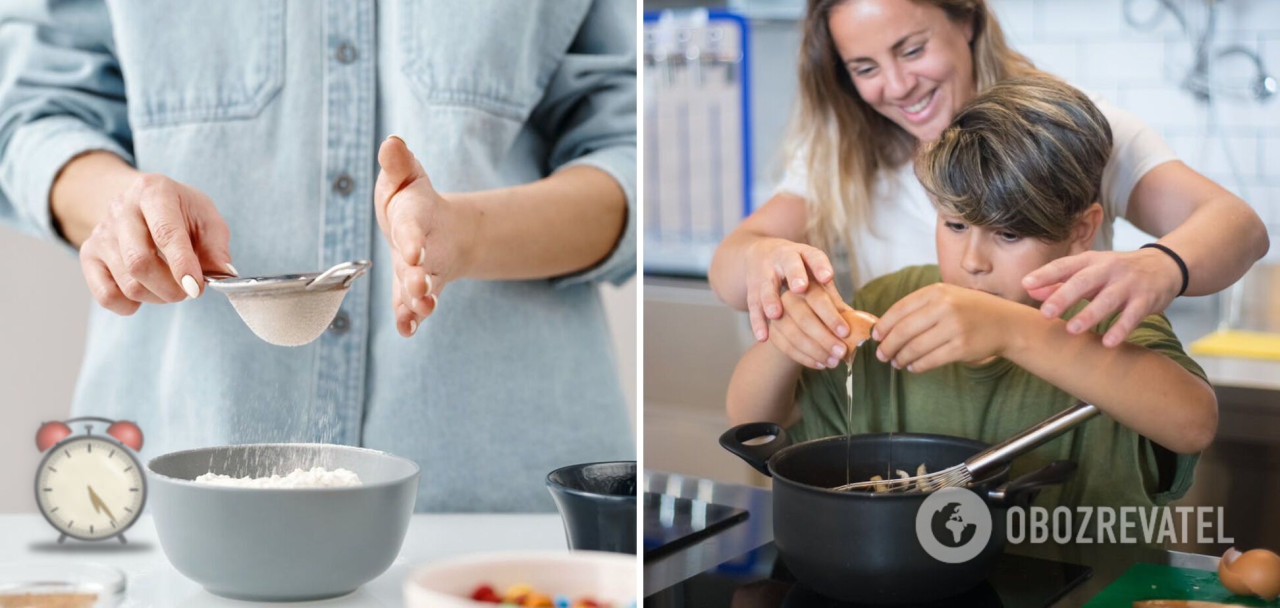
5:24
